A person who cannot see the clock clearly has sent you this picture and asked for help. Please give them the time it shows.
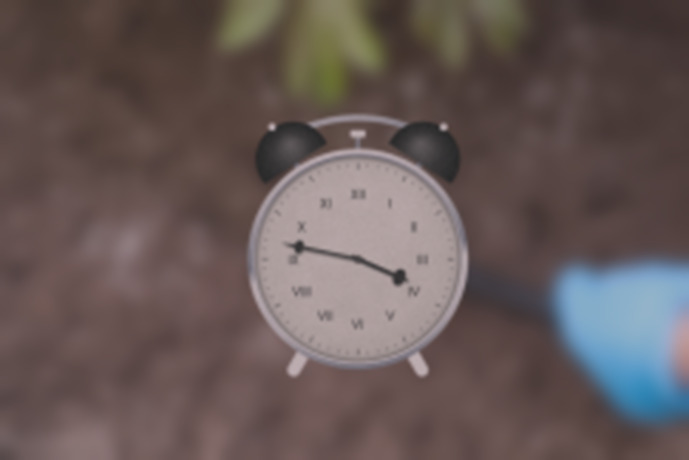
3:47
